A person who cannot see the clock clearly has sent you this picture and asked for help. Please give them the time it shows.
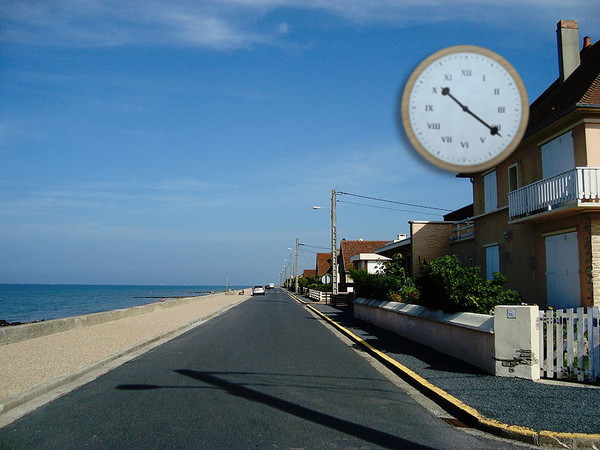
10:21
